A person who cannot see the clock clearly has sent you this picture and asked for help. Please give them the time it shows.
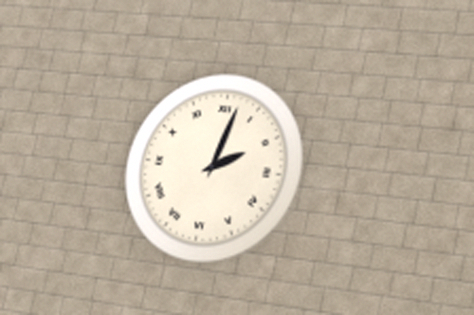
2:02
